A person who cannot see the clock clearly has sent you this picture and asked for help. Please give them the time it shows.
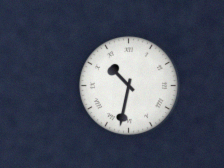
10:32
